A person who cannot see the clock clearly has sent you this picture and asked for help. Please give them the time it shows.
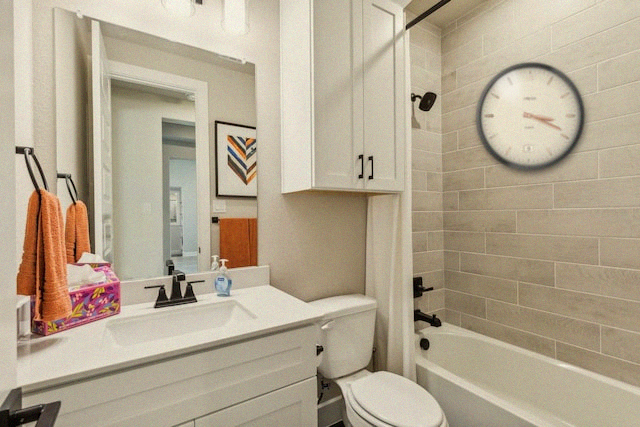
3:19
